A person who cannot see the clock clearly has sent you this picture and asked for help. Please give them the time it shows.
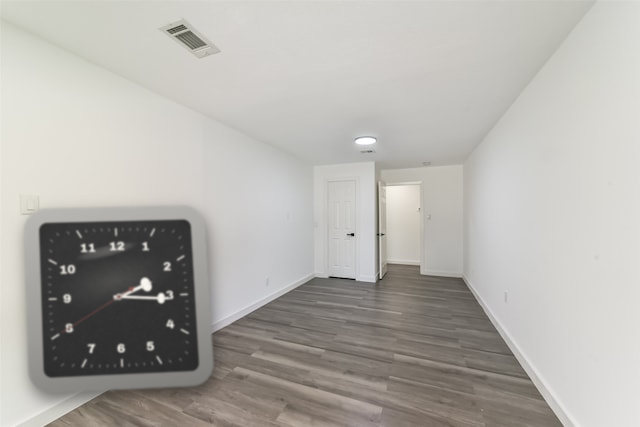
2:15:40
